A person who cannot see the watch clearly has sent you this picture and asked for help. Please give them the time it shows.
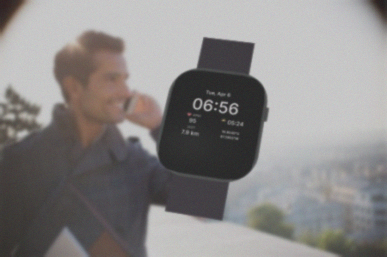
6:56
